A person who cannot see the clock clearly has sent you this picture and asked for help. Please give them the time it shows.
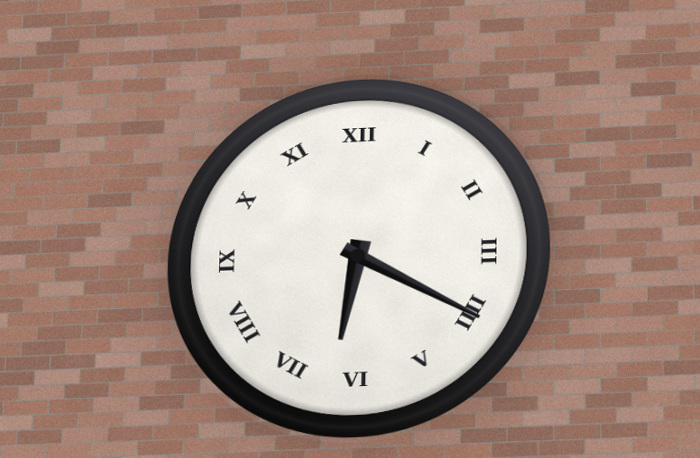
6:20
